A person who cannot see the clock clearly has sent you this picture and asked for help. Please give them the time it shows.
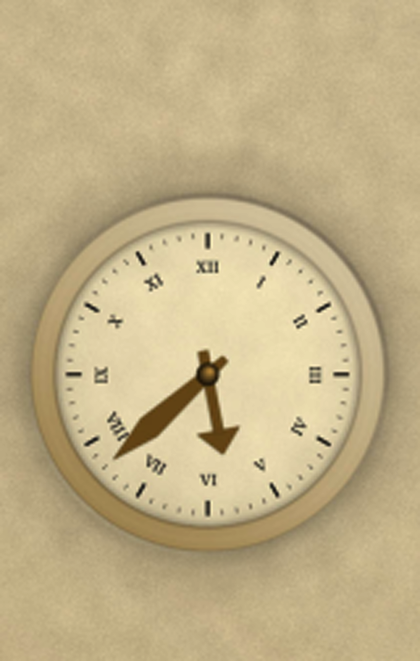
5:38
